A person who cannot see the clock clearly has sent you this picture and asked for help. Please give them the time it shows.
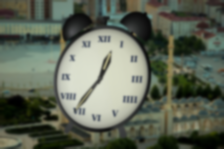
12:36
